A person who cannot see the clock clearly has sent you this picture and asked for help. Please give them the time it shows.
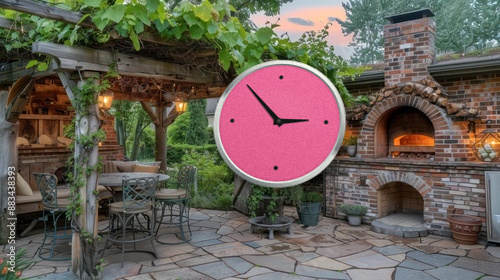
2:53
